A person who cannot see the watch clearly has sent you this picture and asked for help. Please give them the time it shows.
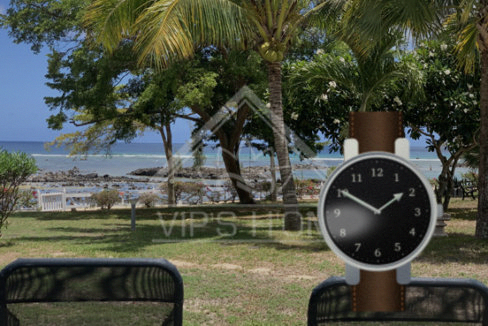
1:50
